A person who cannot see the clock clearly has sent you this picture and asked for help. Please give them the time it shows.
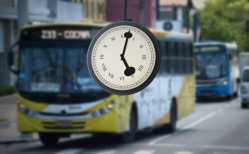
5:02
